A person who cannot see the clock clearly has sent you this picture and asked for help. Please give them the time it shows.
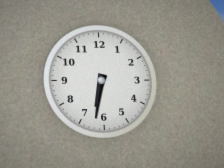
6:32
